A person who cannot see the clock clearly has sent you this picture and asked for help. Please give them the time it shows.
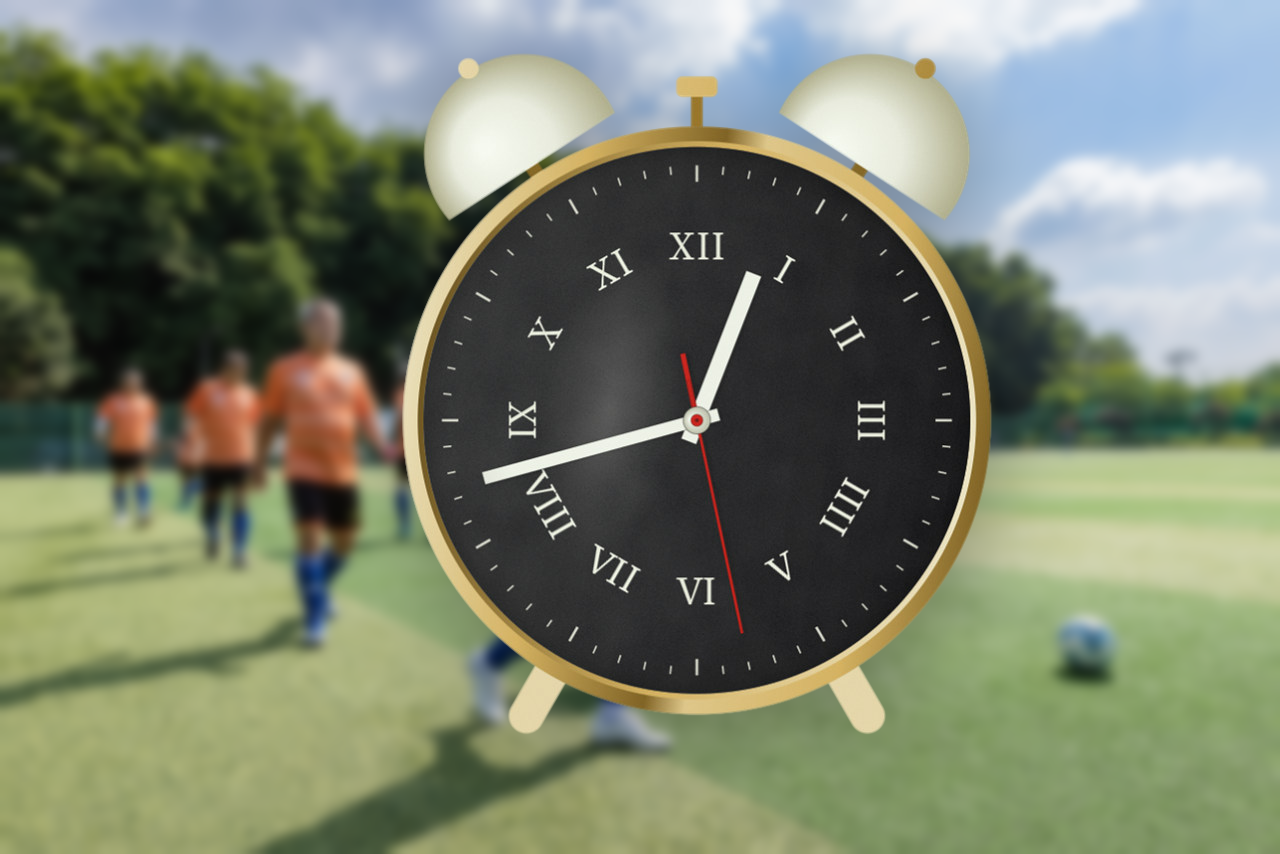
12:42:28
